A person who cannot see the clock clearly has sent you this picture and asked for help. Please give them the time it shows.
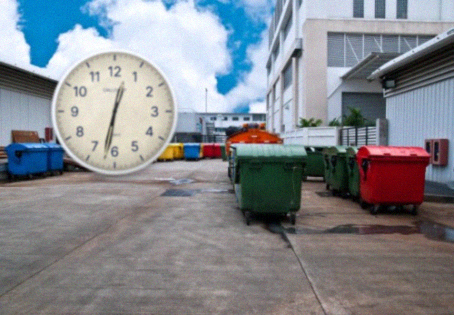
12:32
